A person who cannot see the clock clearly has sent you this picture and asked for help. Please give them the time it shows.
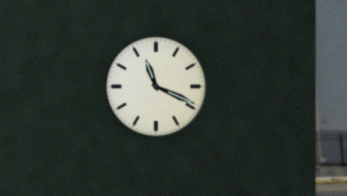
11:19
